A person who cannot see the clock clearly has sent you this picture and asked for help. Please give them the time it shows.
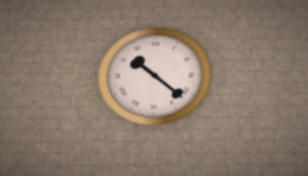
10:22
